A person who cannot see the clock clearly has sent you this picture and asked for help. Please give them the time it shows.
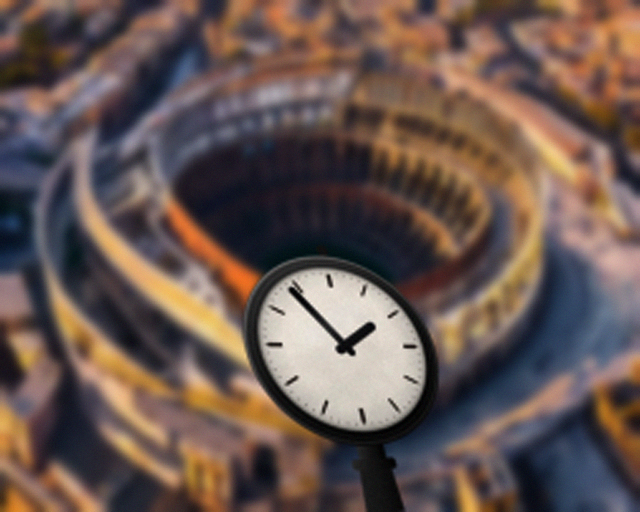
1:54
